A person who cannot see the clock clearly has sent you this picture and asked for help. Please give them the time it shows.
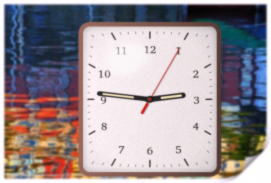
2:46:05
